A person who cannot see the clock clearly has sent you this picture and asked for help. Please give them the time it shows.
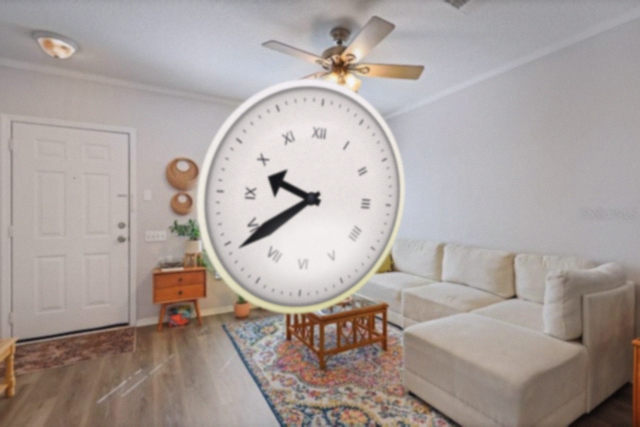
9:39
